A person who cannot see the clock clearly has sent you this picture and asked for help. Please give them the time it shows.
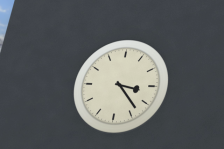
3:23
